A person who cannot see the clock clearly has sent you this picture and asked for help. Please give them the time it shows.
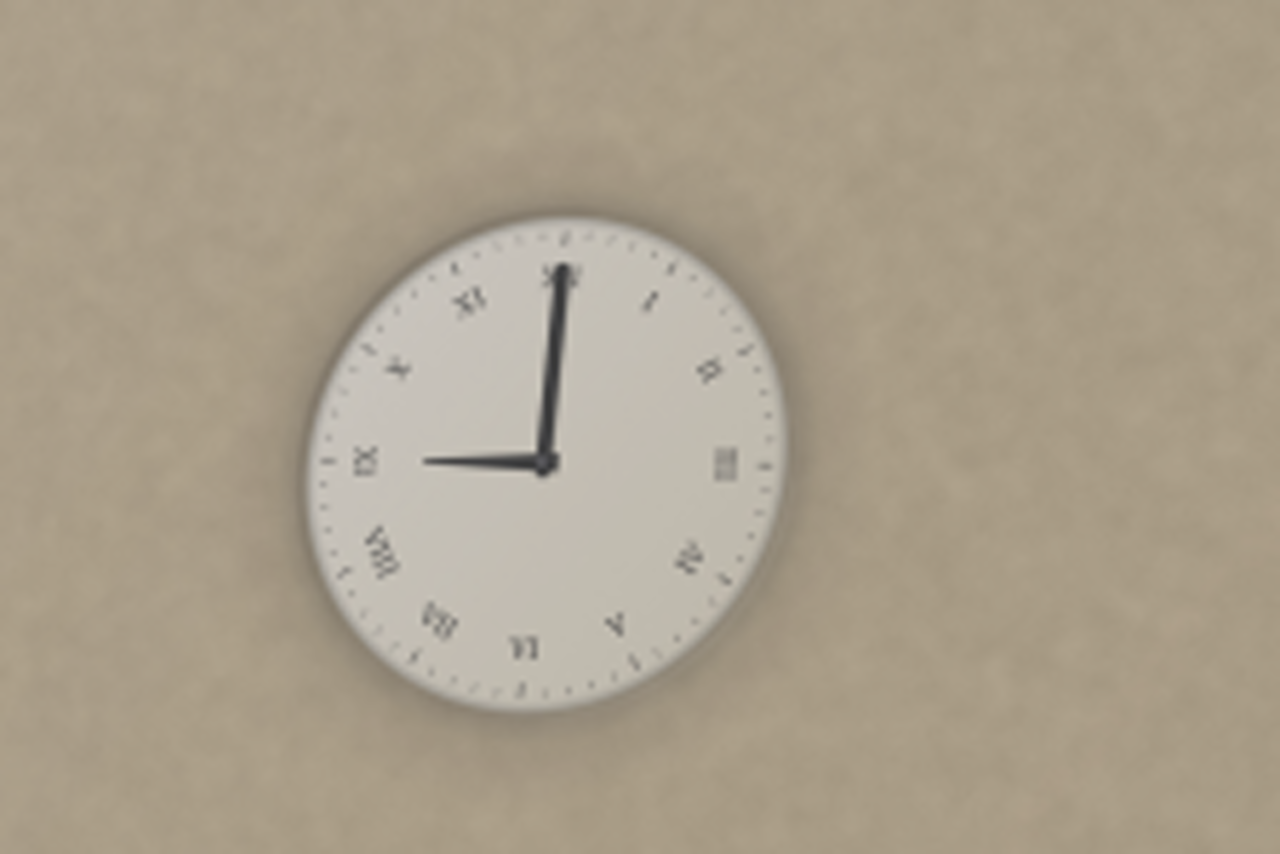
9:00
